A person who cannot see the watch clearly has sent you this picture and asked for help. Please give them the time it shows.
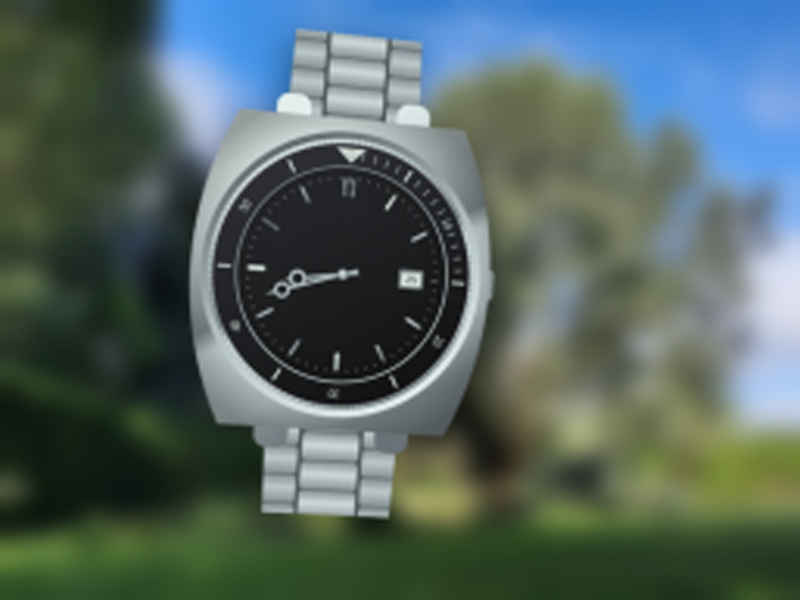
8:42
